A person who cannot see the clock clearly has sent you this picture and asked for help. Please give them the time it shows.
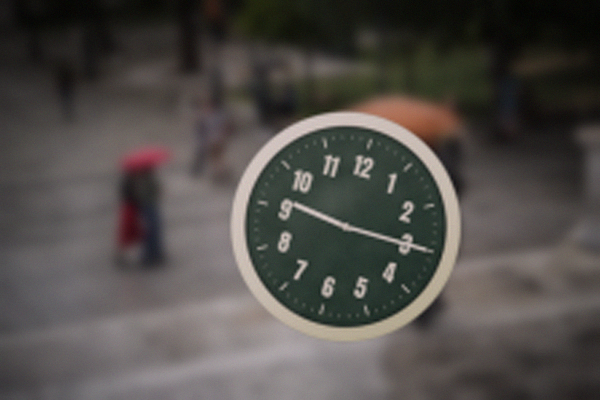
9:15
